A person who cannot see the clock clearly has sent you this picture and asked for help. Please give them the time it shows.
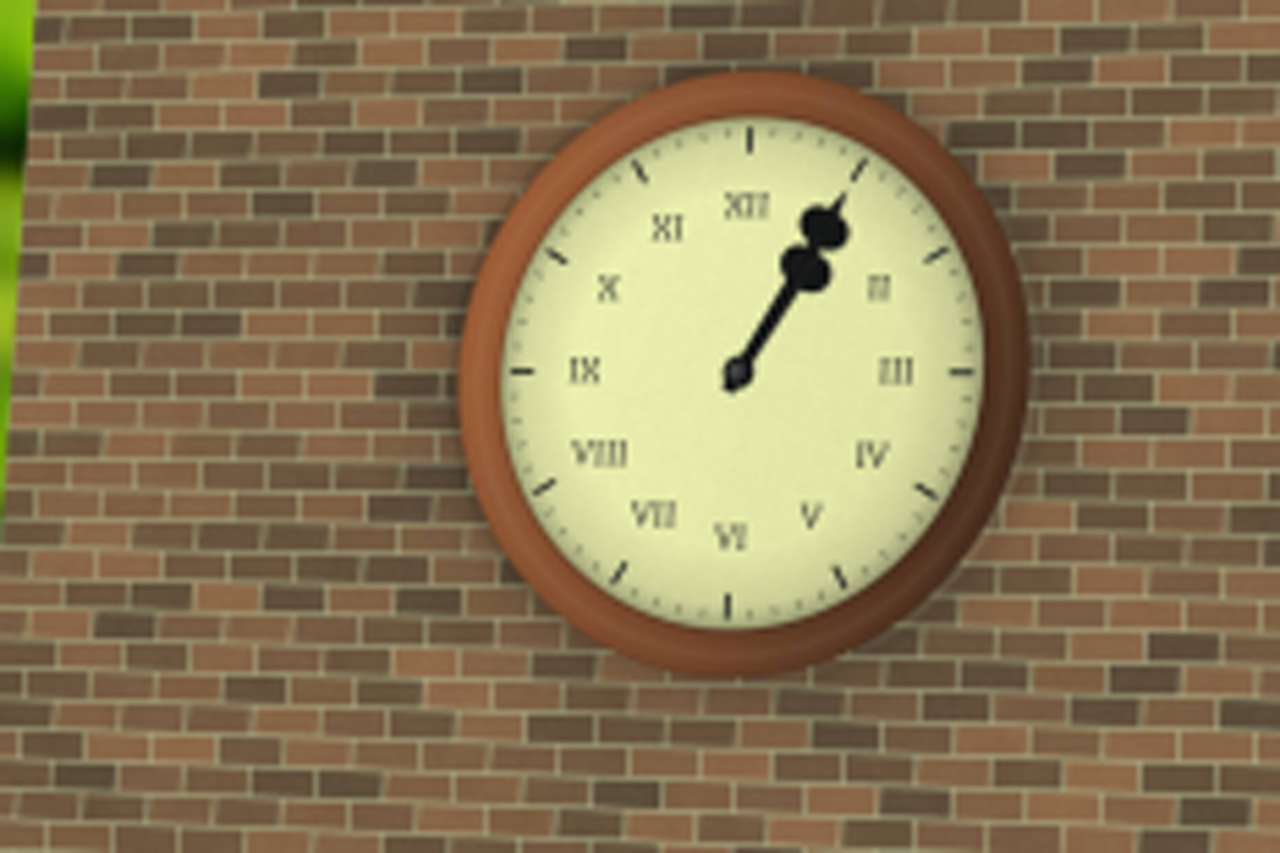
1:05
